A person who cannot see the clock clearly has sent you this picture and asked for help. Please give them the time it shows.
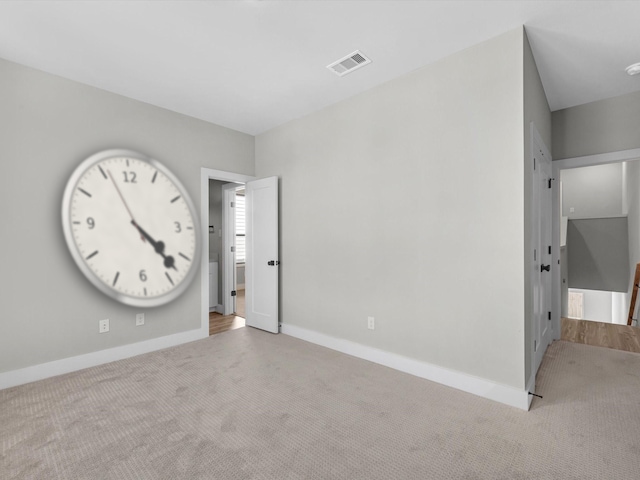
4:22:56
